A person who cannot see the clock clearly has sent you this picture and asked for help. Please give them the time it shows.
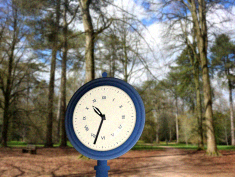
10:33
